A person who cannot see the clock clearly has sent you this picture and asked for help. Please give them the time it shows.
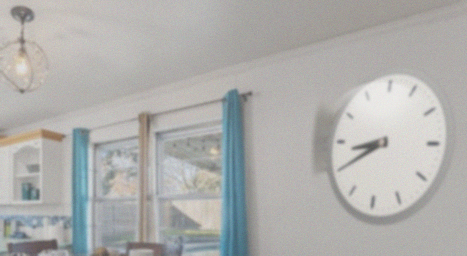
8:40
